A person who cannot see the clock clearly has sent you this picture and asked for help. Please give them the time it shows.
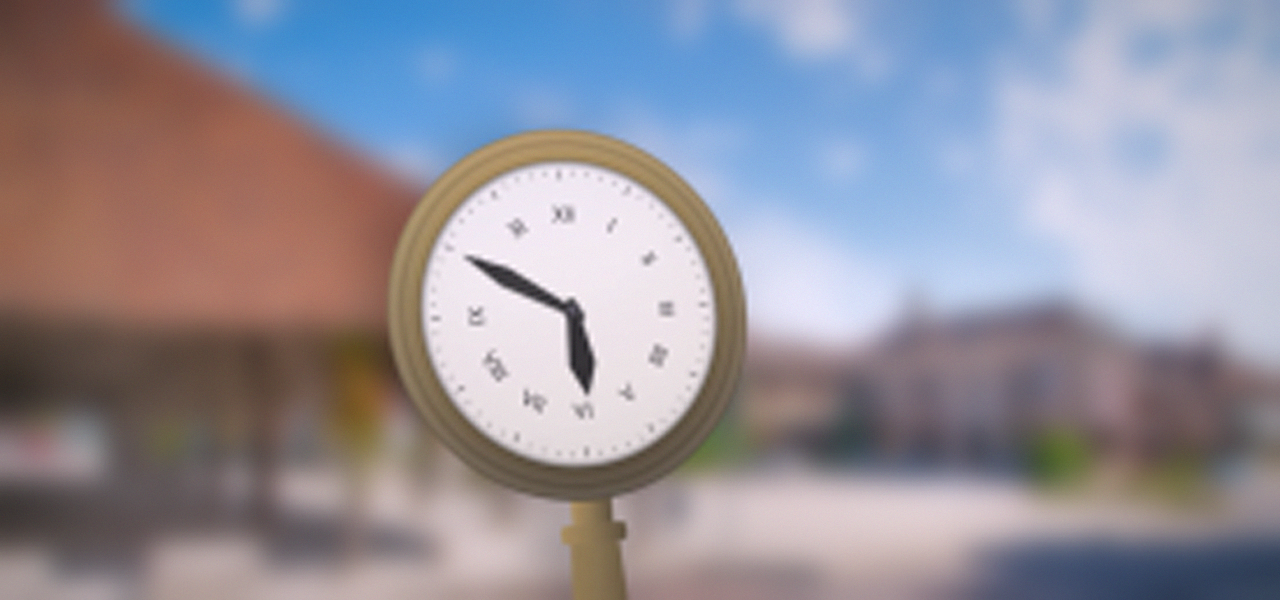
5:50
